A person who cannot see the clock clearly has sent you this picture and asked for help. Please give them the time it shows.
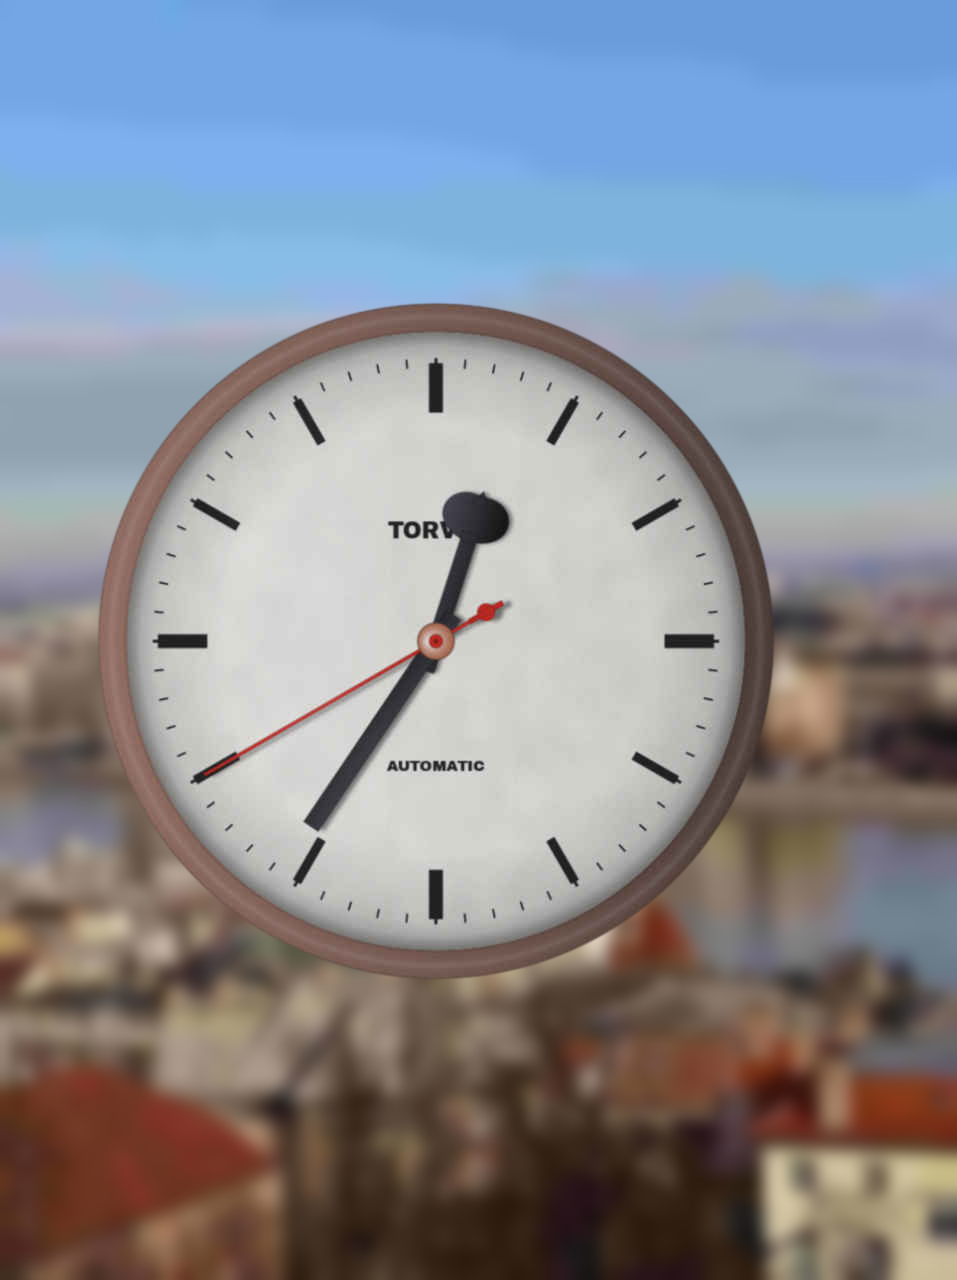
12:35:40
